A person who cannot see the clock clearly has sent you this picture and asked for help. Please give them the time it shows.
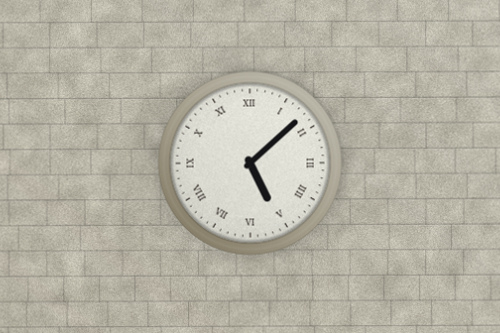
5:08
